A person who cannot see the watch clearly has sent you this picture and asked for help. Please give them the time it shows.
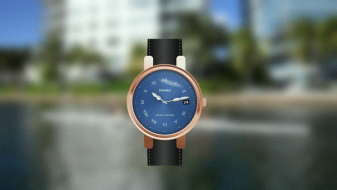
10:13
